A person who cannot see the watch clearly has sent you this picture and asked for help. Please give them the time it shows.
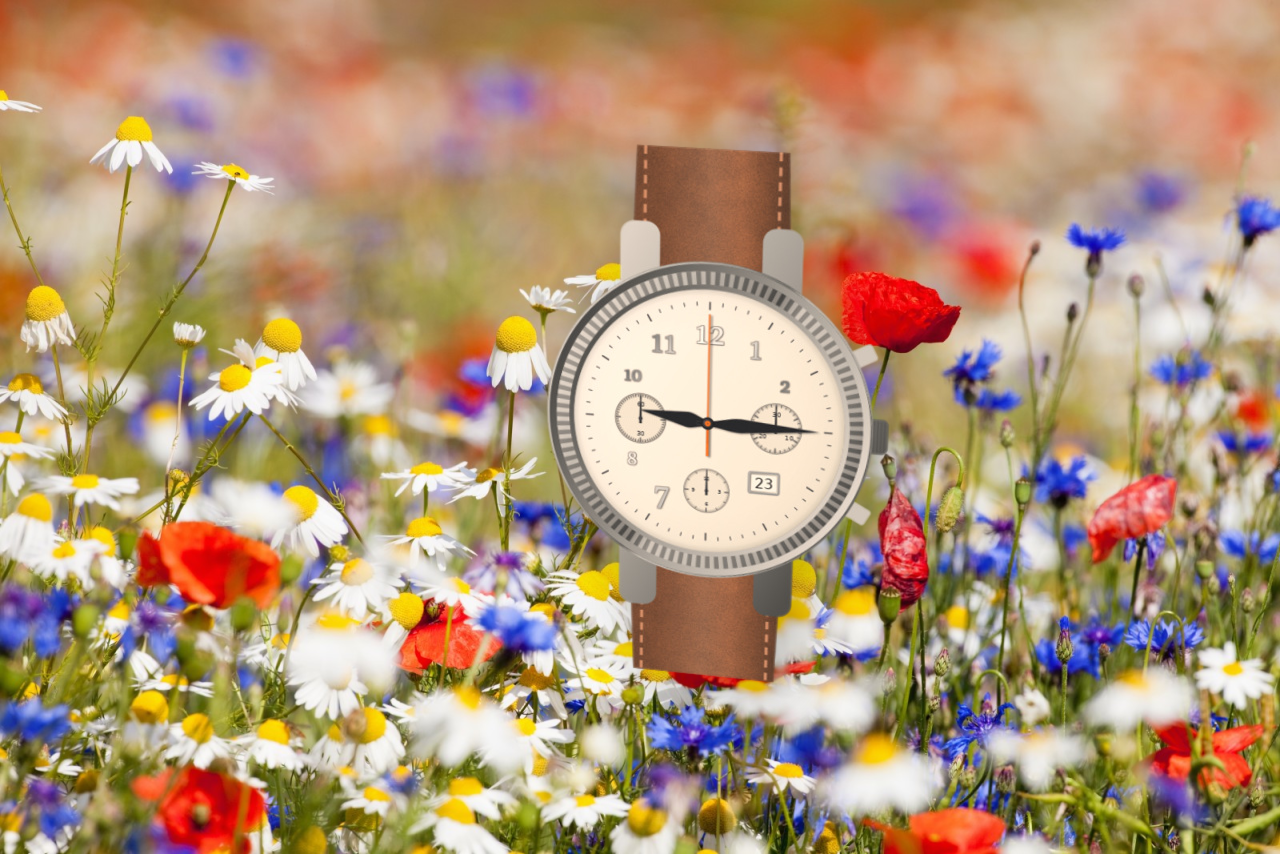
9:15
